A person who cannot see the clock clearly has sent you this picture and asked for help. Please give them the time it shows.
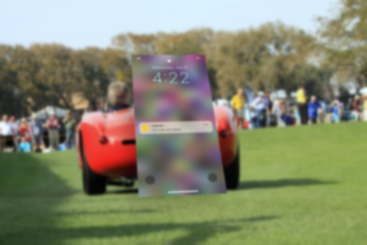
4:22
